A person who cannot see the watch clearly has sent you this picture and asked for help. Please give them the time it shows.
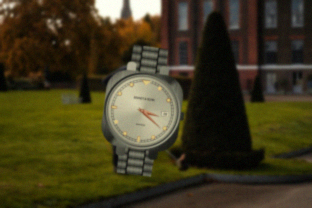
3:21
